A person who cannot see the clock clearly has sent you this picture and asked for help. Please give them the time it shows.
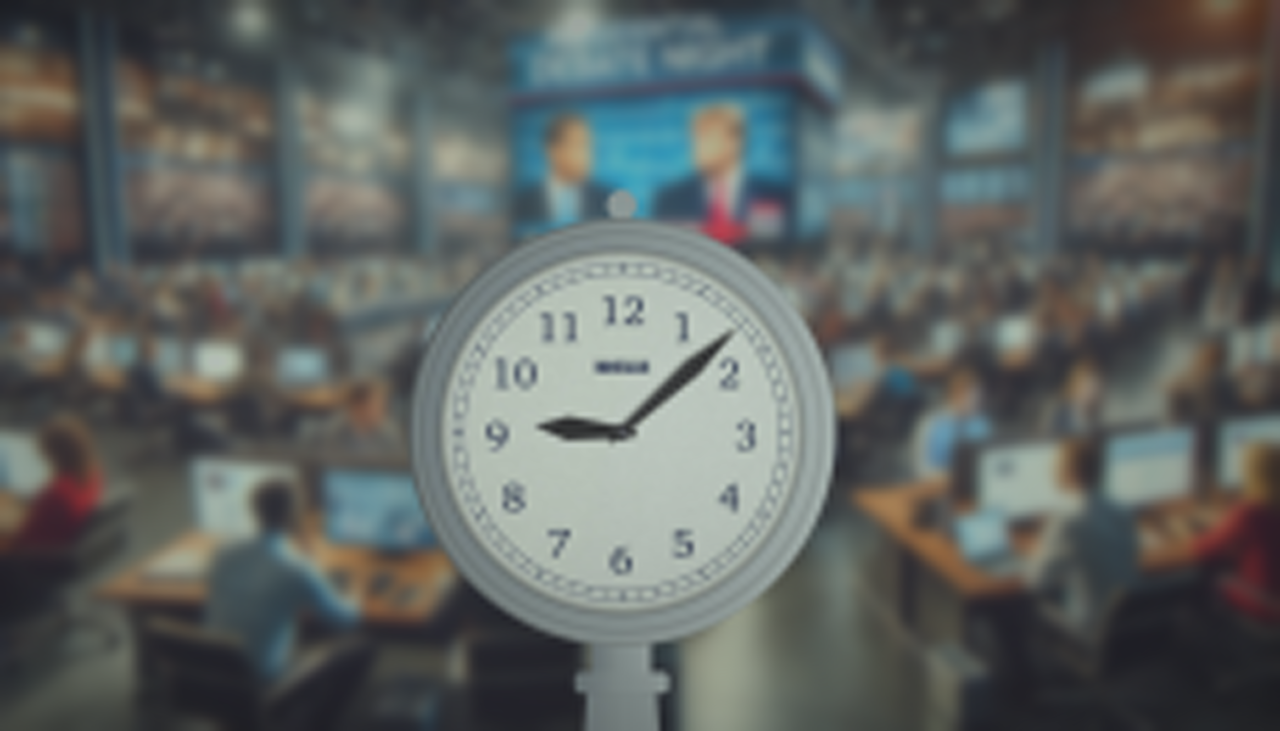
9:08
